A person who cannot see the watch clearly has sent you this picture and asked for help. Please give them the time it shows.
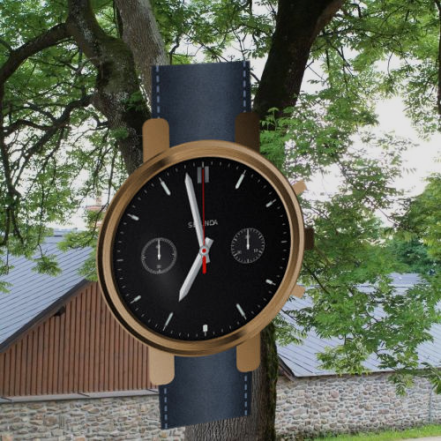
6:58
